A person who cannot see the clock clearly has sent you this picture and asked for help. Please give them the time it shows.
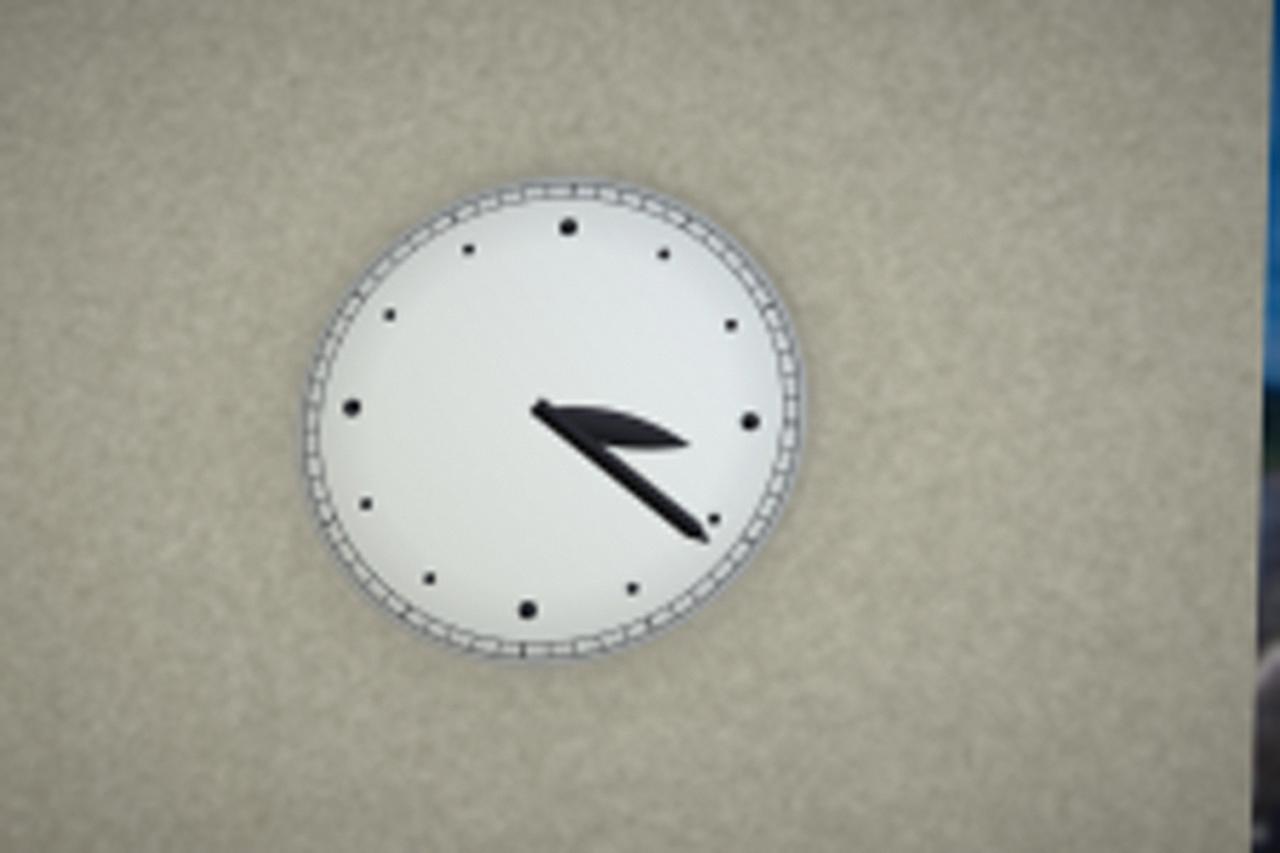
3:21
